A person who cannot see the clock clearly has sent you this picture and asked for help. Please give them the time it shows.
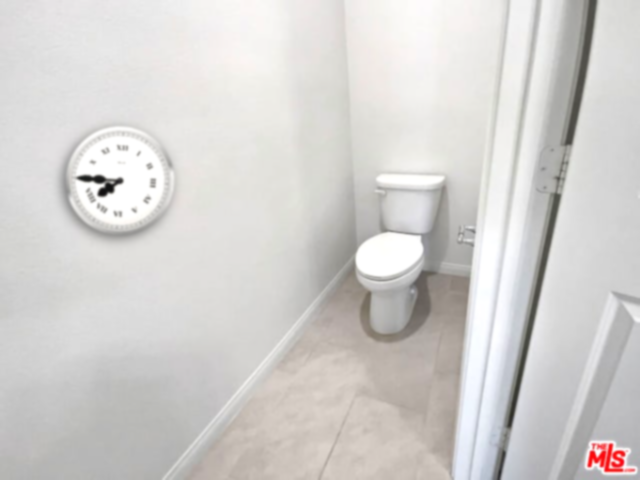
7:45
